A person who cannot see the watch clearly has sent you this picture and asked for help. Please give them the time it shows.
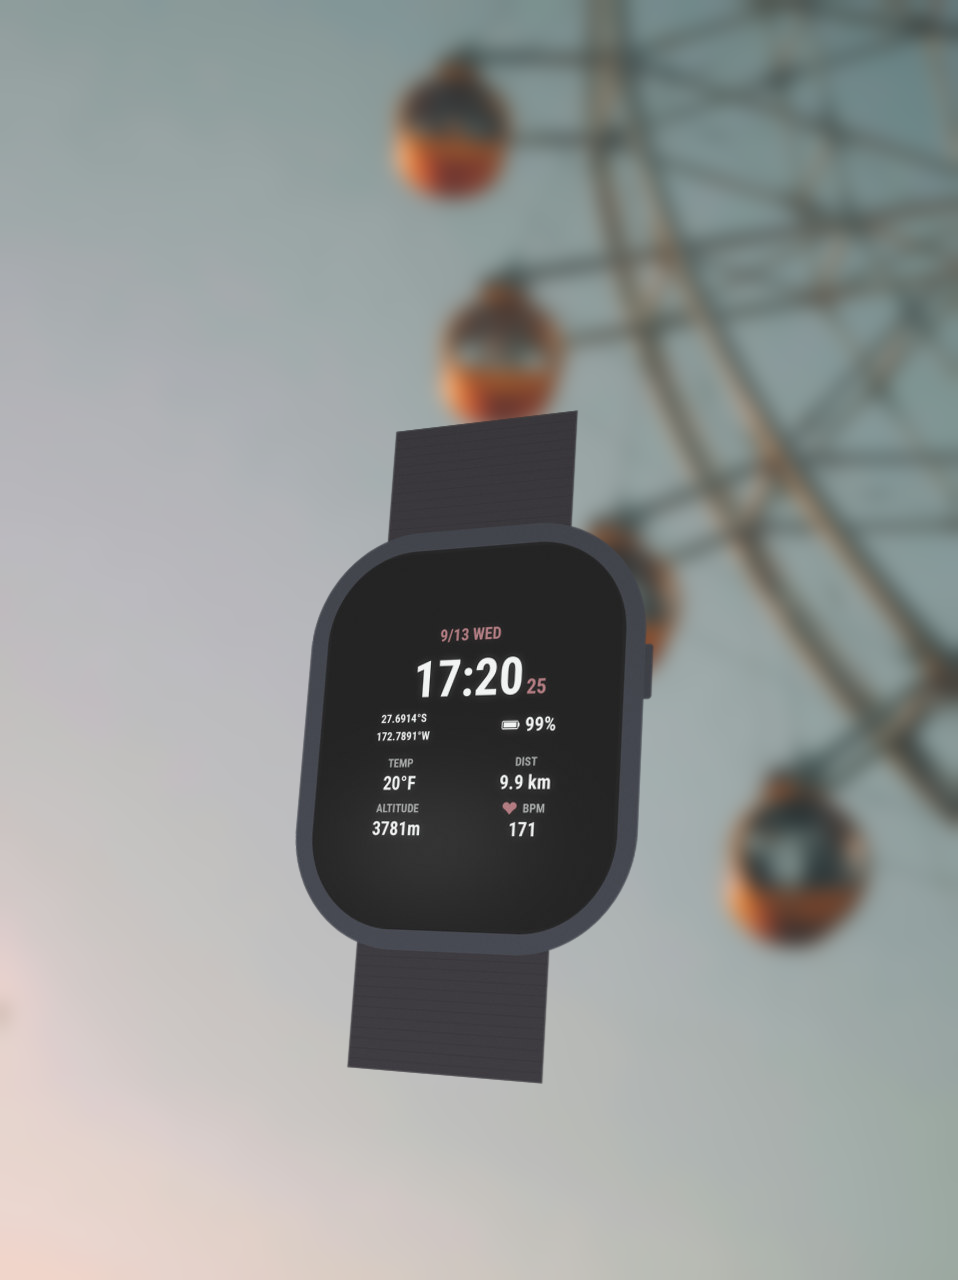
17:20:25
